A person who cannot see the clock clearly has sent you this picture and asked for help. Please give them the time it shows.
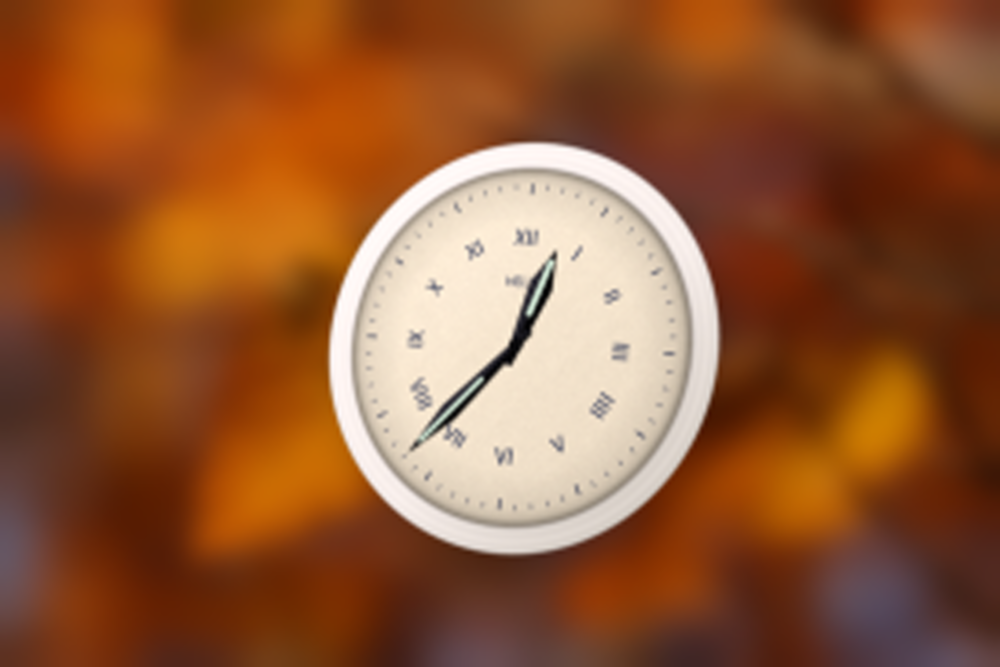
12:37
